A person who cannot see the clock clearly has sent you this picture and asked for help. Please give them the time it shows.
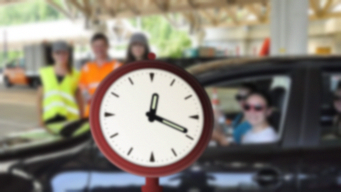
12:19
